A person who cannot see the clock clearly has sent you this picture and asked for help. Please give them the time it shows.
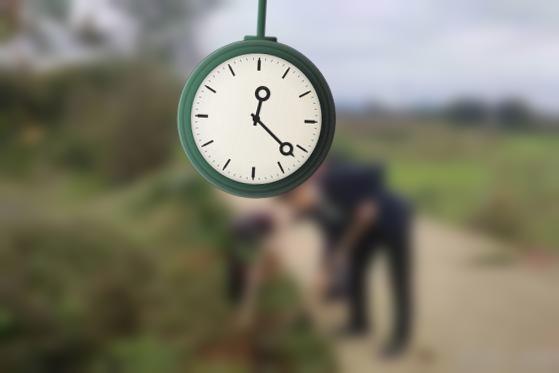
12:22
